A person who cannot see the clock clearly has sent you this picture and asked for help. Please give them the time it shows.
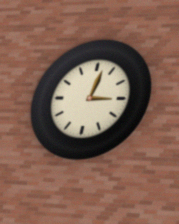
3:02
